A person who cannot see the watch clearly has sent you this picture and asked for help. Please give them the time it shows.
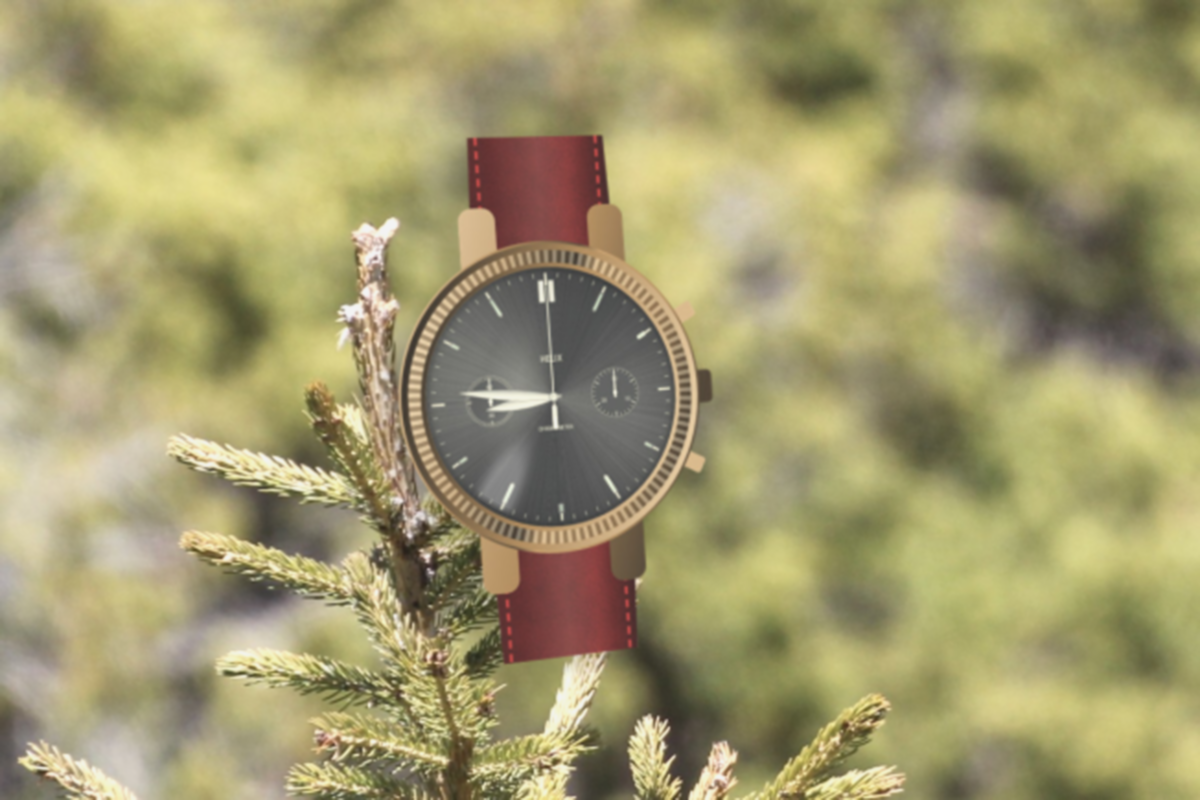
8:46
